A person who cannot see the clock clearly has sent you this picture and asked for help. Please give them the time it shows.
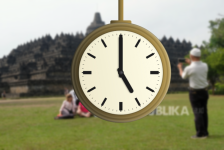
5:00
